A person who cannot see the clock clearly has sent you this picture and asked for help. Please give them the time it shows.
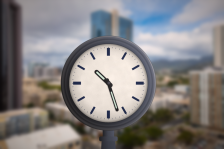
10:27
